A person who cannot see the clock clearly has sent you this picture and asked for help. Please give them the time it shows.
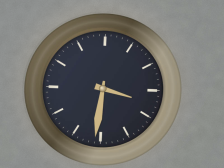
3:31
